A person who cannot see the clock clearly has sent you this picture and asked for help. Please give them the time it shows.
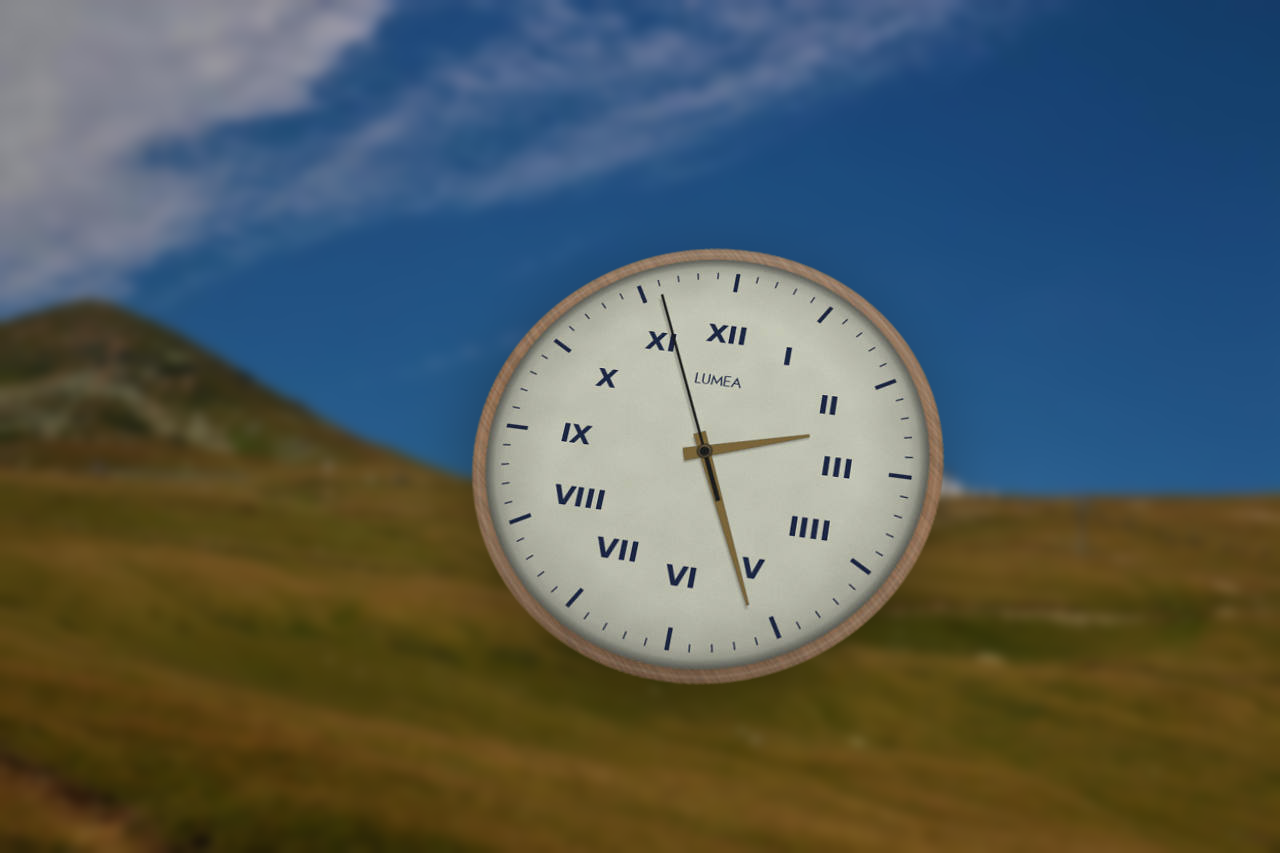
2:25:56
